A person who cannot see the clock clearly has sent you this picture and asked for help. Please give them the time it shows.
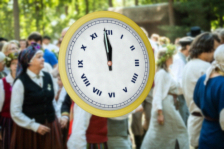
11:59
